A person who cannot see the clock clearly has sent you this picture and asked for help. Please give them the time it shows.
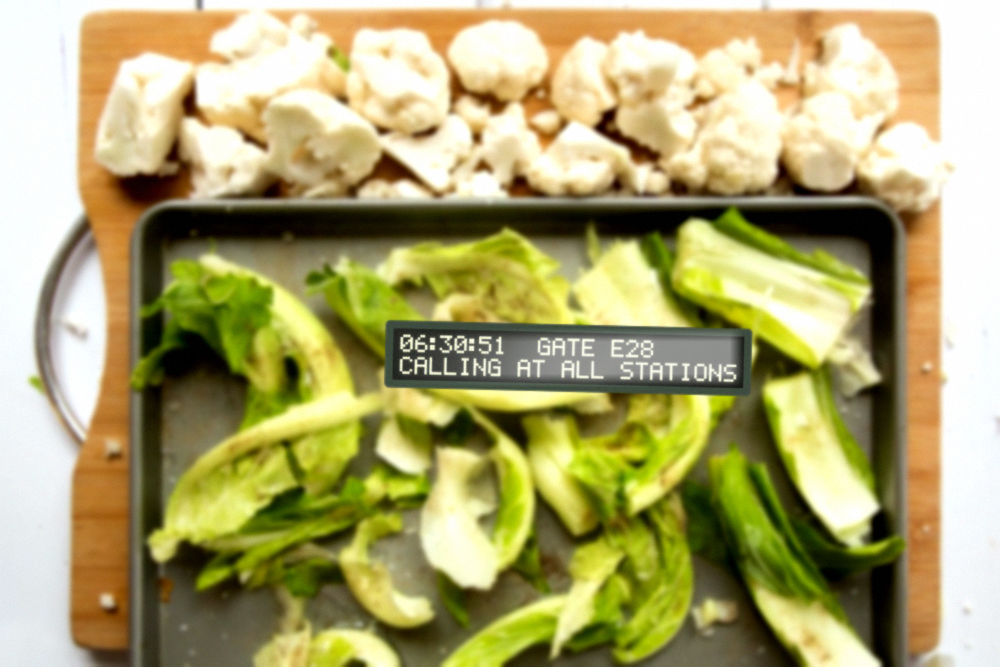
6:30:51
